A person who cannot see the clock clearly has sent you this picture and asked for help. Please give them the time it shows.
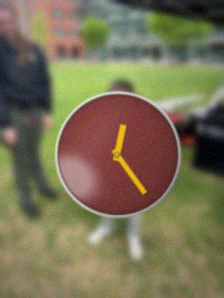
12:24
